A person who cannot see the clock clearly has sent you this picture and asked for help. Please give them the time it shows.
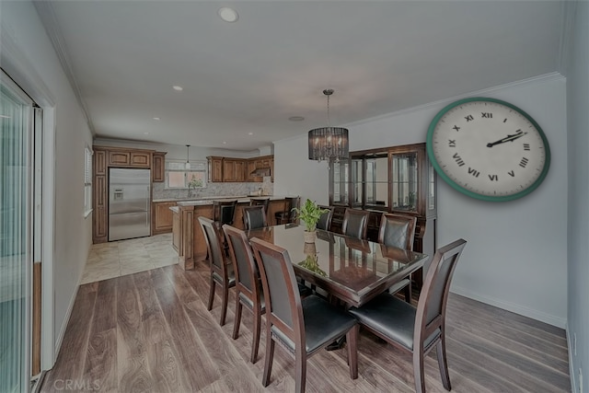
2:11
